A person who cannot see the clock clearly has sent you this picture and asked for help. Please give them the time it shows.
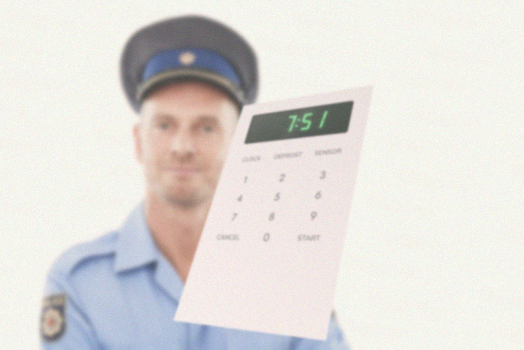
7:51
